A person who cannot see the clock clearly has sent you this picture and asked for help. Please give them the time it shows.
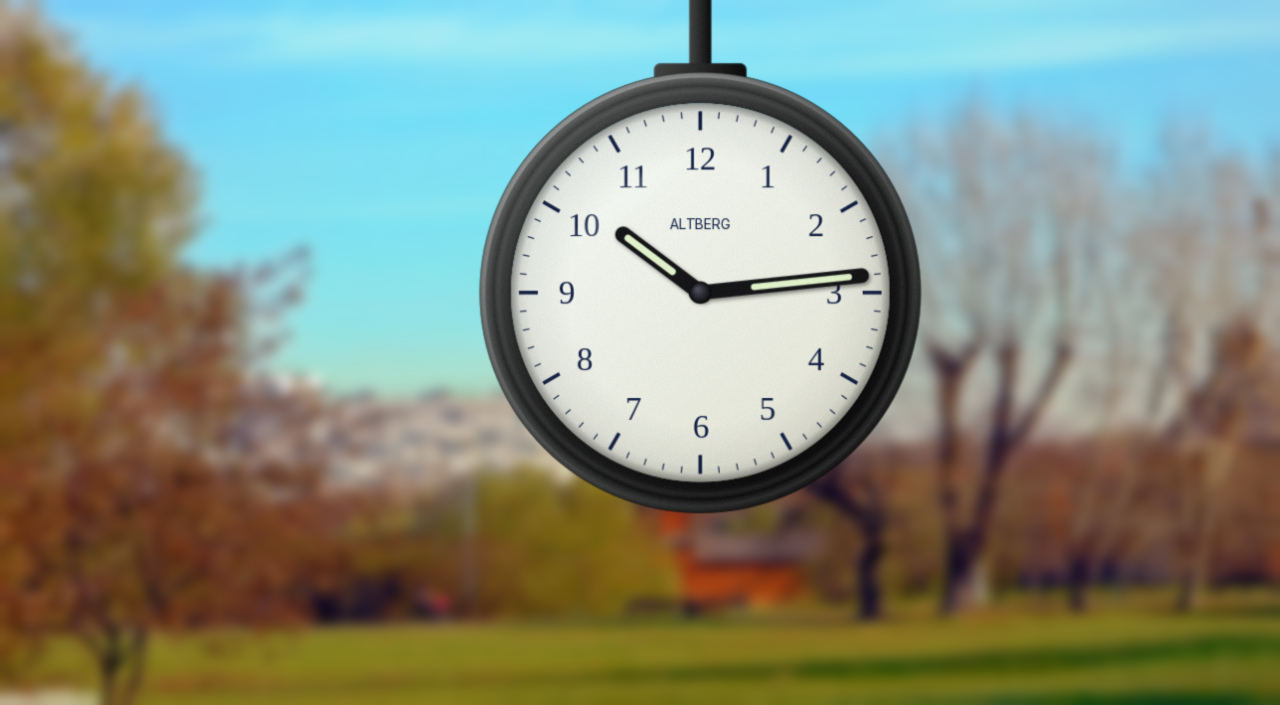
10:14
